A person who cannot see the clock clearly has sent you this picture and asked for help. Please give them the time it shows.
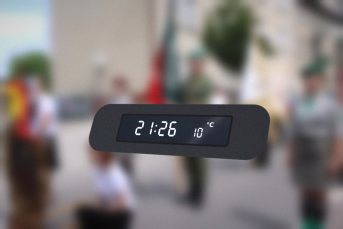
21:26
